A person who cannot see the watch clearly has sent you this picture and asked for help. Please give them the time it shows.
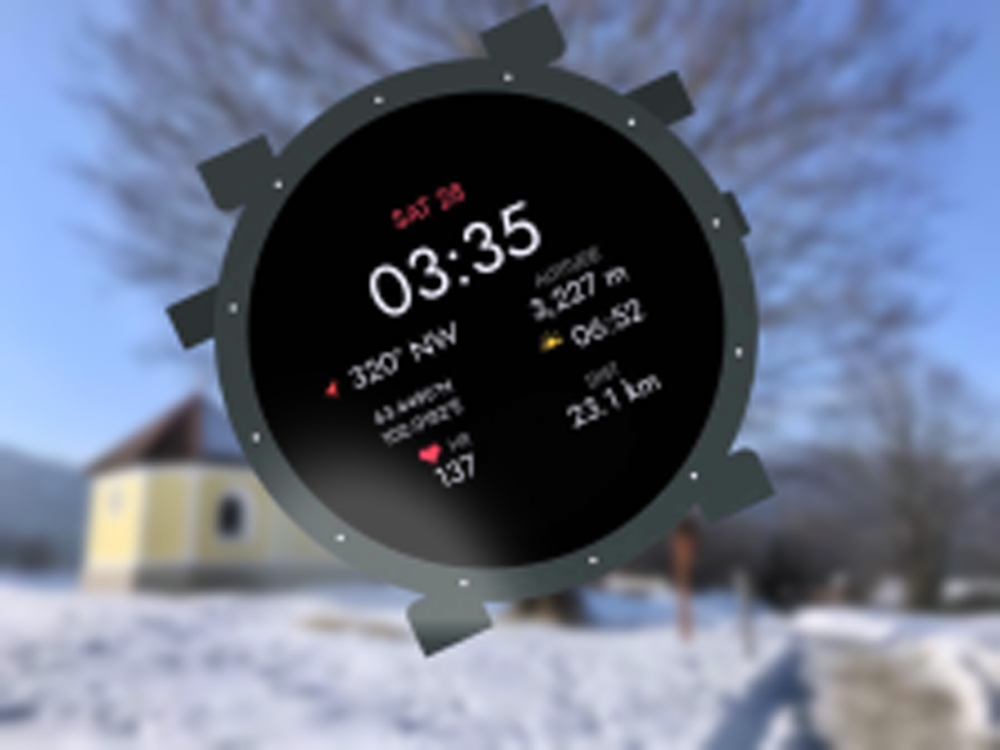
3:35
